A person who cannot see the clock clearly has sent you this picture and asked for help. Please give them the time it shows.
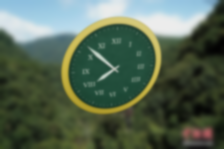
7:52
